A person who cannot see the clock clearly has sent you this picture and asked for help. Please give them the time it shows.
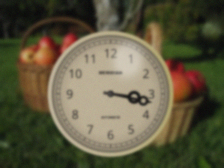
3:17
